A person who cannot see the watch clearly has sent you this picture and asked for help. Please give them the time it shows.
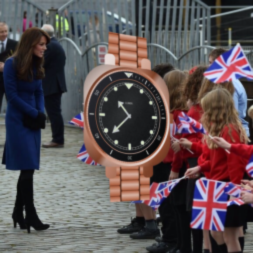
10:38
